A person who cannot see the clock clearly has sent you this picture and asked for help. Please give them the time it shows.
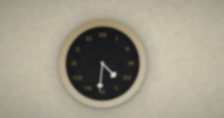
4:31
